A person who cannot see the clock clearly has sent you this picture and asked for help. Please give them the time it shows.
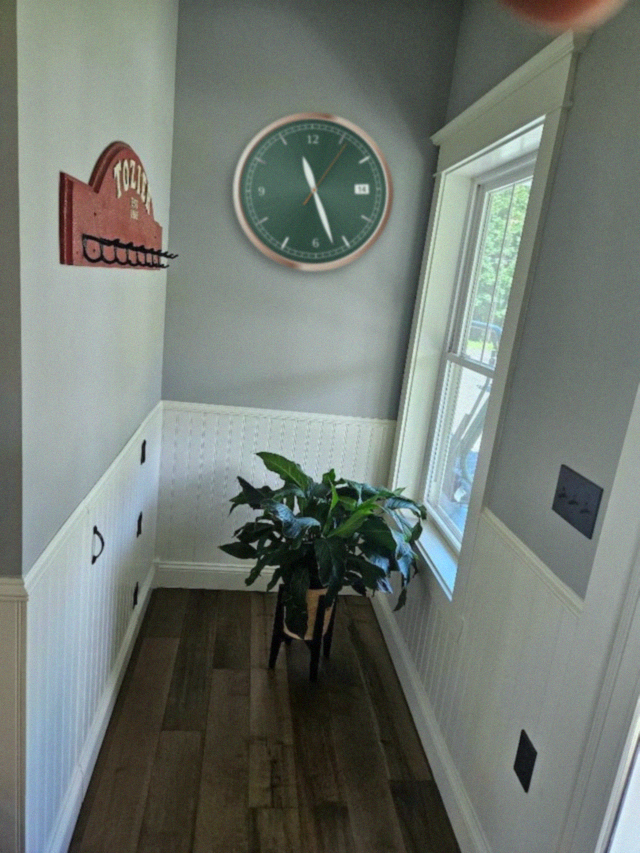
11:27:06
